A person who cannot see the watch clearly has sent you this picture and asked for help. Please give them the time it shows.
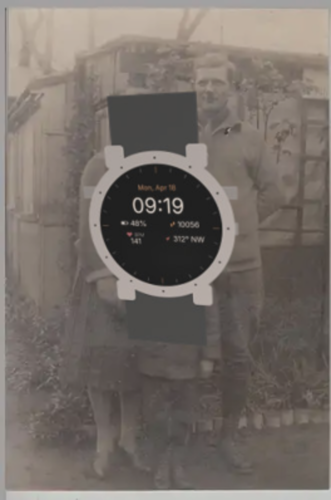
9:19
